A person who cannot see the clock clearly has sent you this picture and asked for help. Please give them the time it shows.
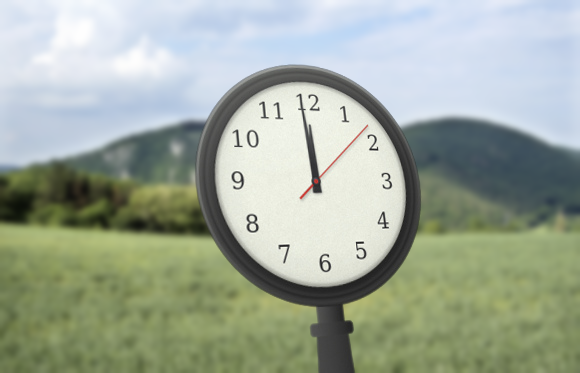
11:59:08
